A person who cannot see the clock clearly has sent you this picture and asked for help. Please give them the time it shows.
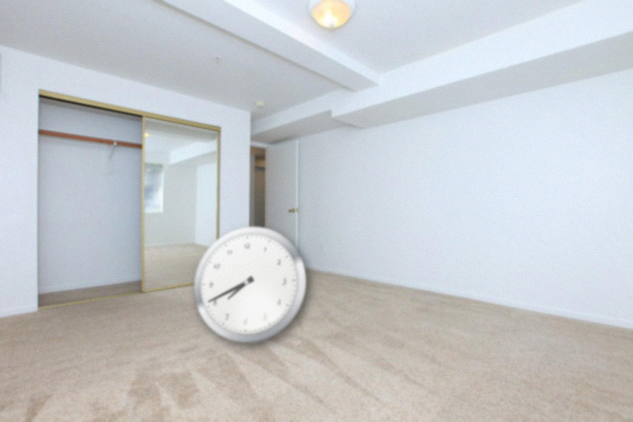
7:41
